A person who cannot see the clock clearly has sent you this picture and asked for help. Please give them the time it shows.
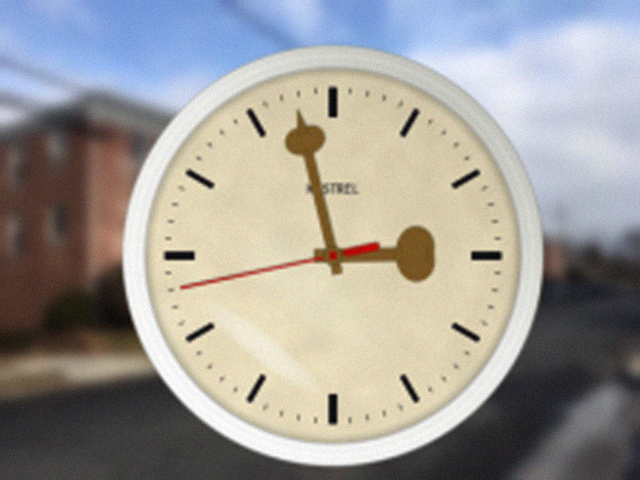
2:57:43
